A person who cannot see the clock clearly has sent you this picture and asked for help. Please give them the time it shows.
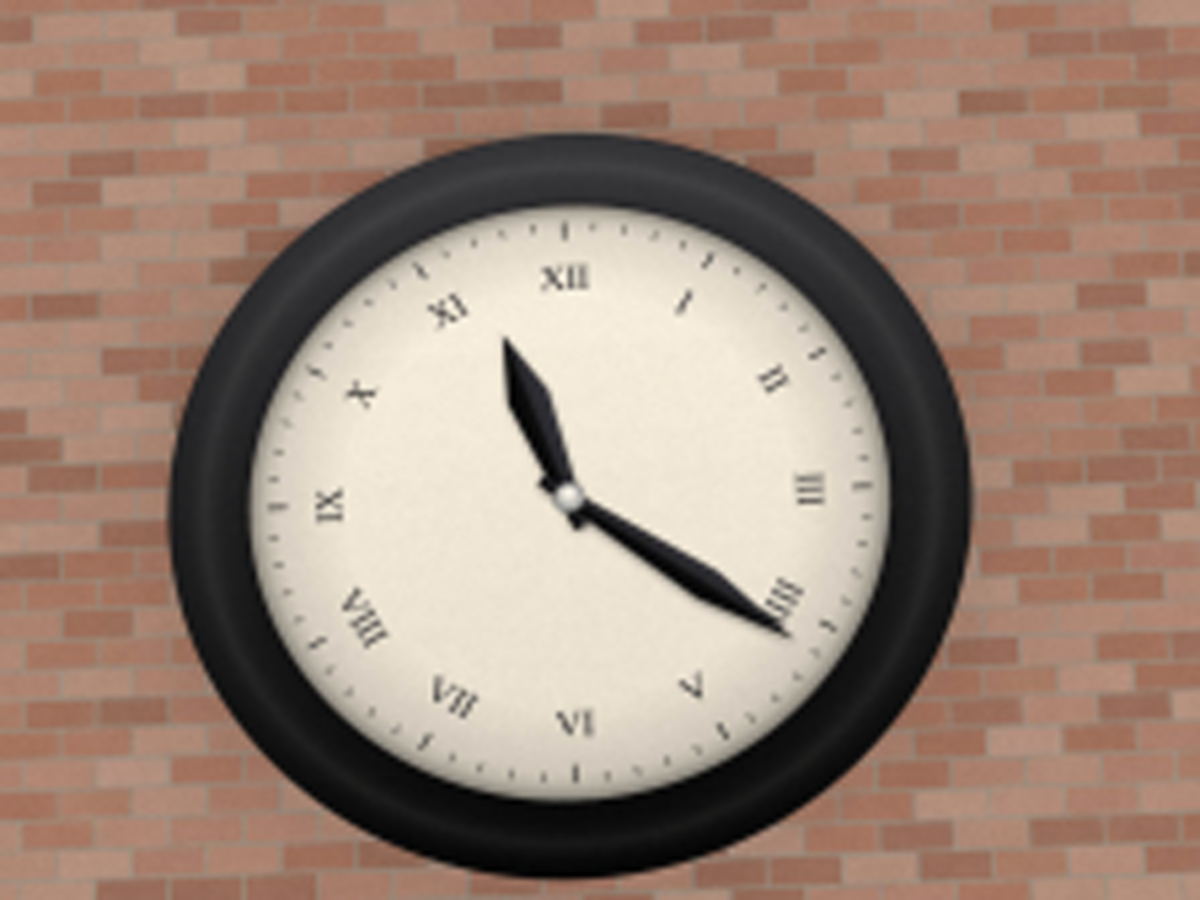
11:21
